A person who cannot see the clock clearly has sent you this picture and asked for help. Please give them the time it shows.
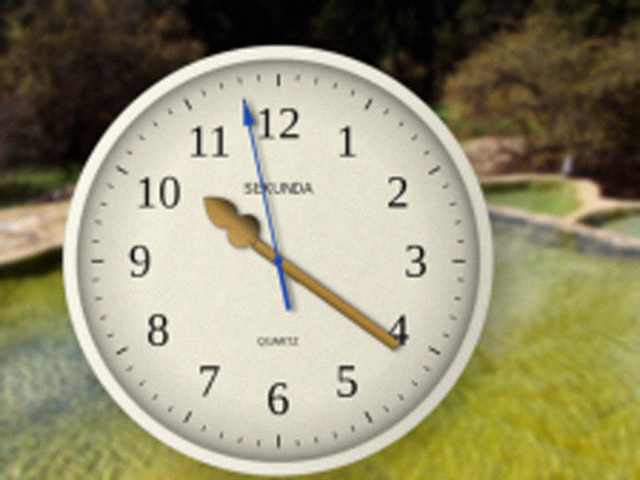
10:20:58
